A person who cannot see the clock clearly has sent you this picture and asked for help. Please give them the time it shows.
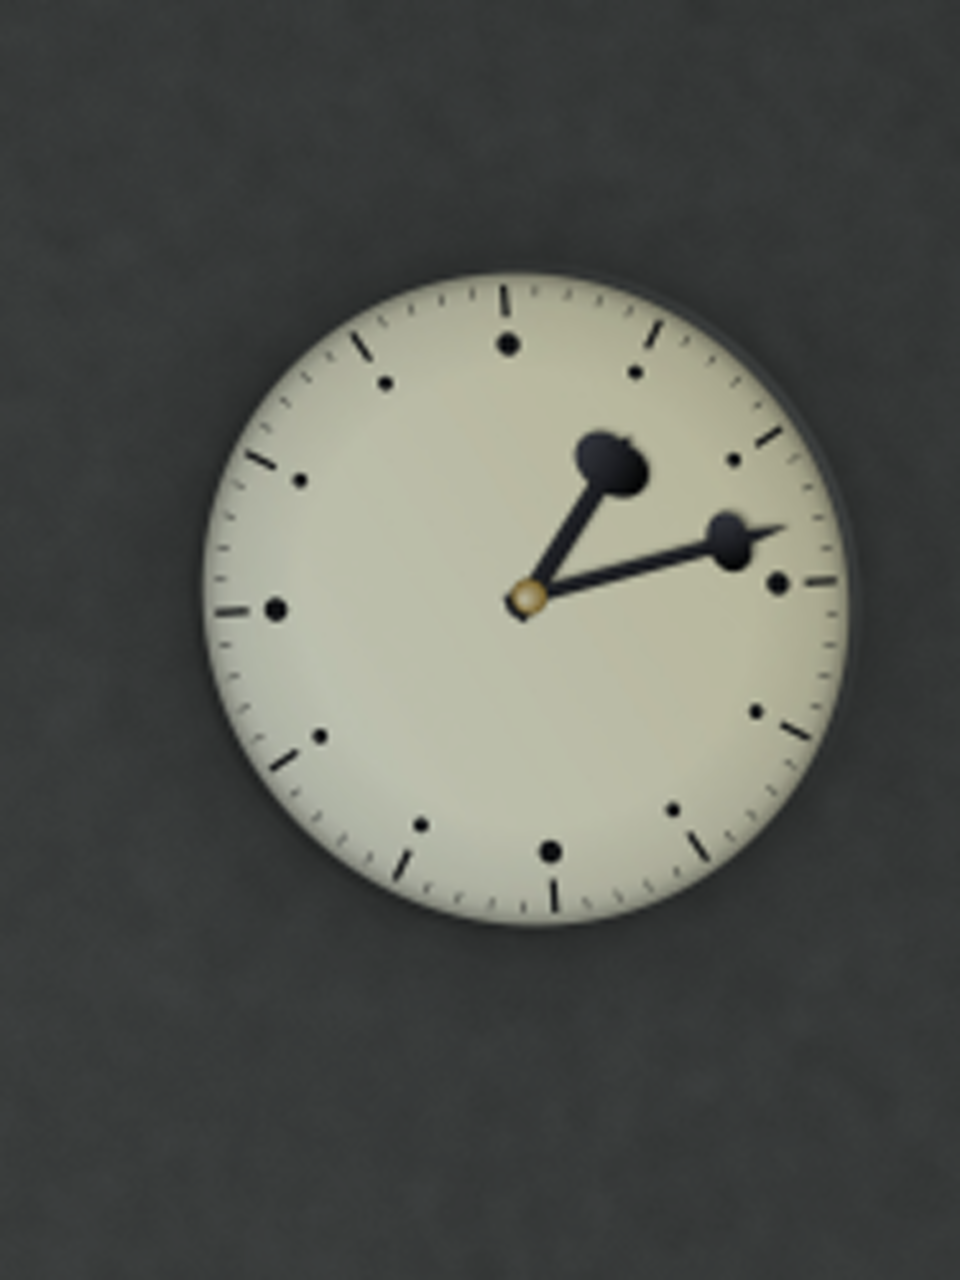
1:13
